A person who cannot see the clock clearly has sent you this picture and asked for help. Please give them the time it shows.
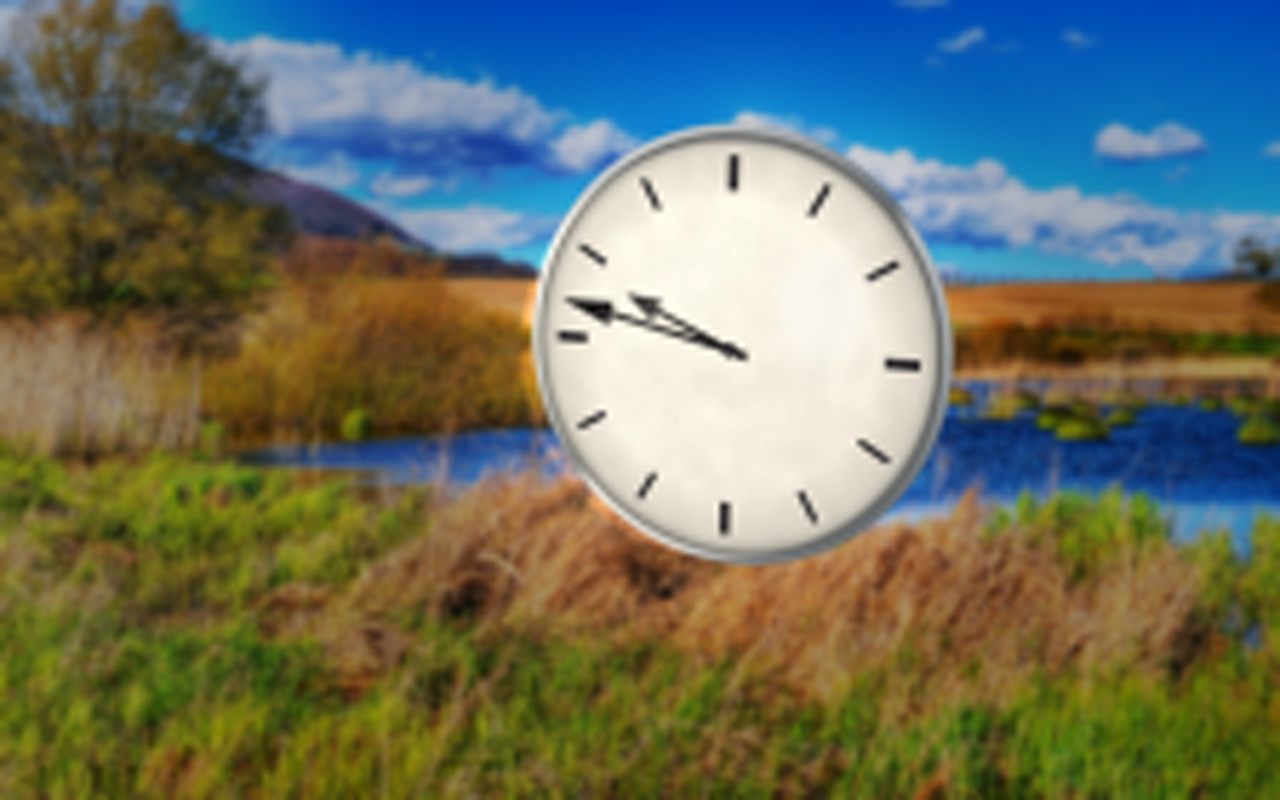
9:47
